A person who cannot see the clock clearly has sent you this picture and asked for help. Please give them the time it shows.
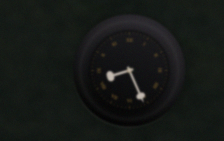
8:26
